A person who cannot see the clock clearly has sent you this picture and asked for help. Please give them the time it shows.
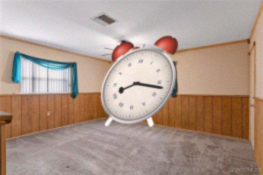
8:17
